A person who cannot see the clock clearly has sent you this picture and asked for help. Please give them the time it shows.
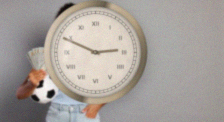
2:49
